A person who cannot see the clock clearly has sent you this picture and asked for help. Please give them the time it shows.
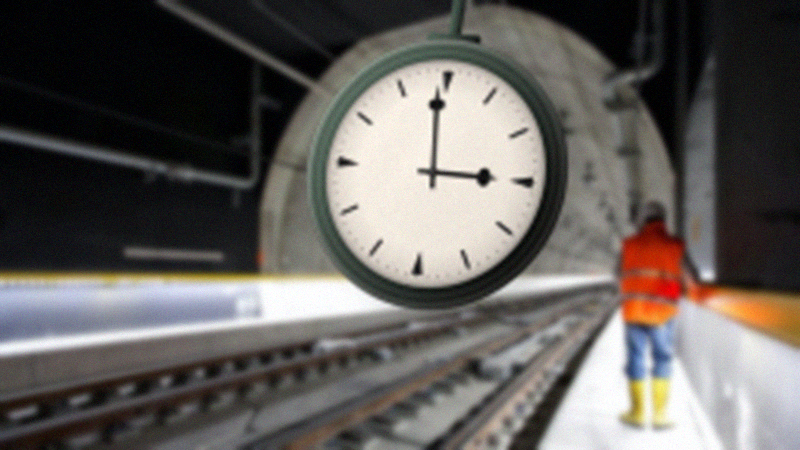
2:59
